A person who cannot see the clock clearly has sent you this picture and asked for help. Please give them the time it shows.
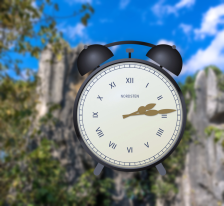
2:14
